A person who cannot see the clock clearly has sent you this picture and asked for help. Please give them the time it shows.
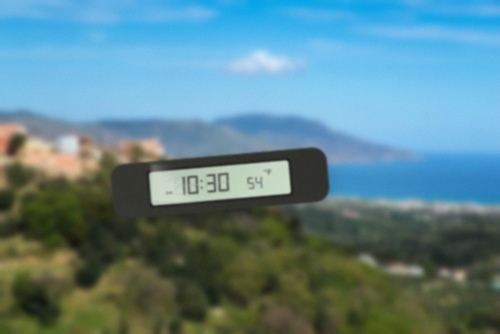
10:30
